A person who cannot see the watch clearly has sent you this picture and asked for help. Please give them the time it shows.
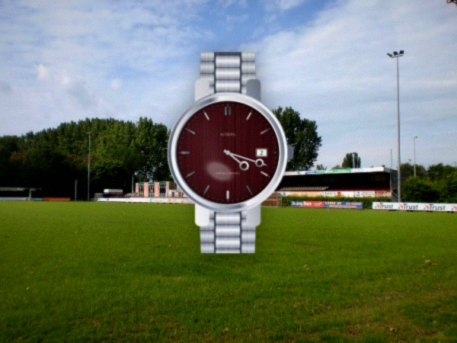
4:18
